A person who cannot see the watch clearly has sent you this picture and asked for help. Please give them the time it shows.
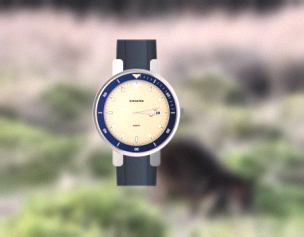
3:13
